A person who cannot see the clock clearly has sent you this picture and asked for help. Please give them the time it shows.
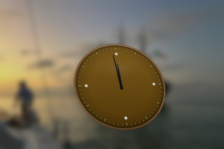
11:59
